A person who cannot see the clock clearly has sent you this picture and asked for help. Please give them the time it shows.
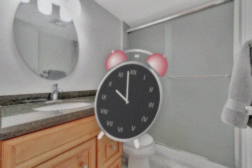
9:58
